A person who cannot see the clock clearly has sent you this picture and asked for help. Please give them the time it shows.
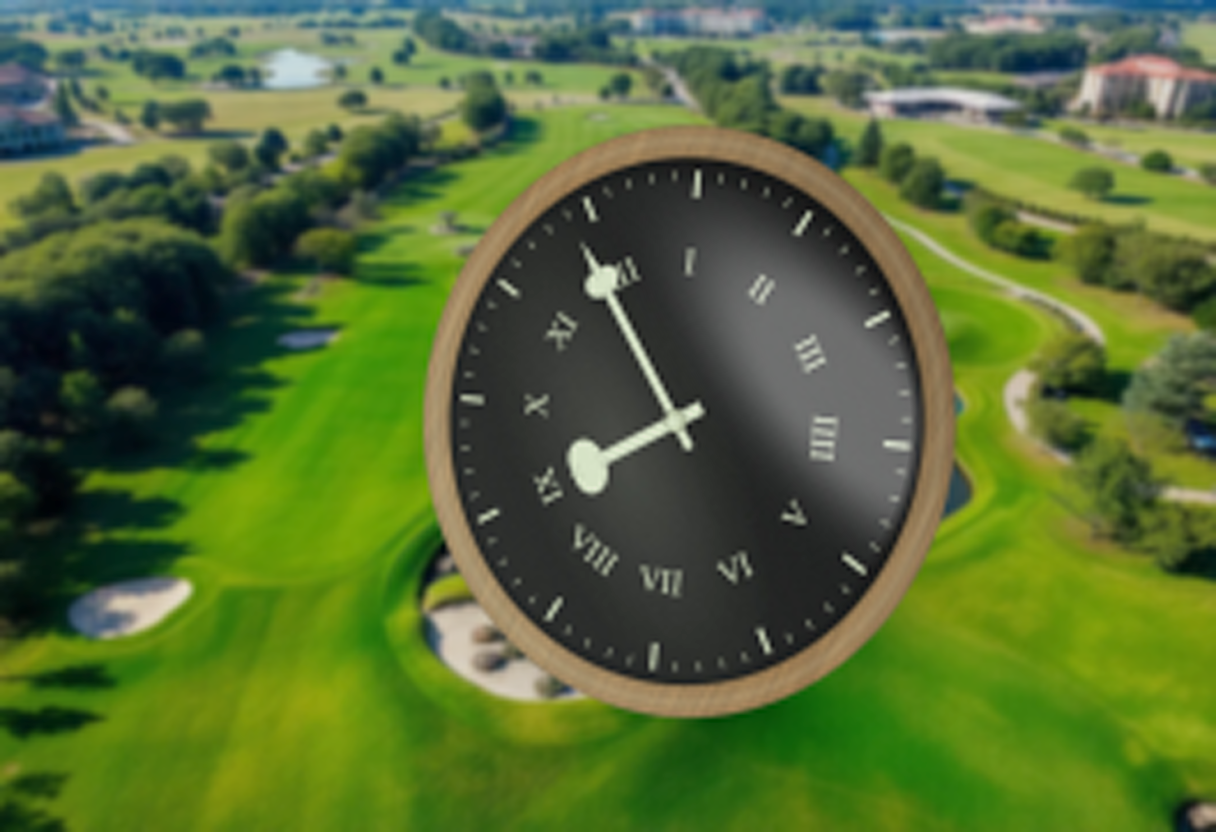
8:59
